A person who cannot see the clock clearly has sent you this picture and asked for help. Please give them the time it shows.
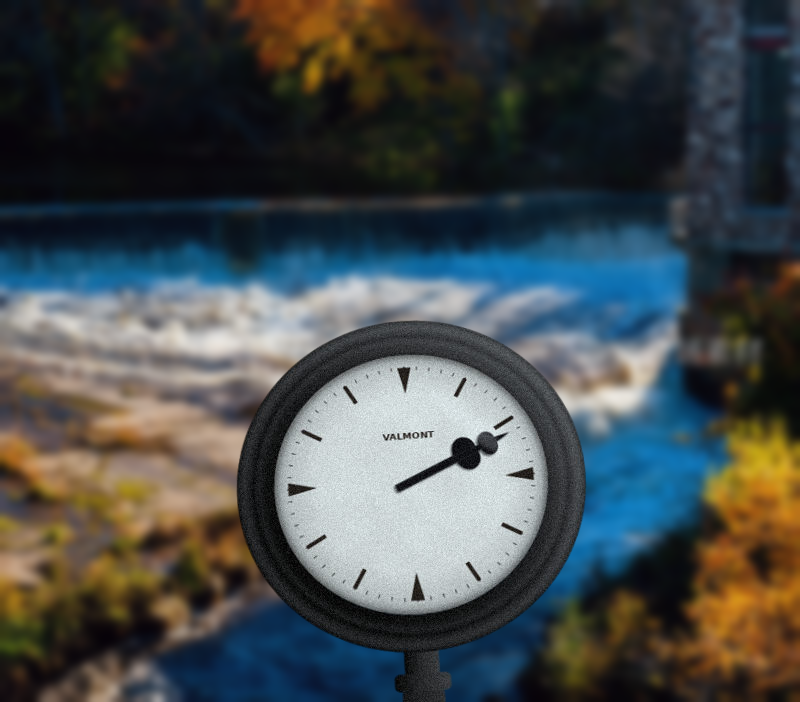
2:11
